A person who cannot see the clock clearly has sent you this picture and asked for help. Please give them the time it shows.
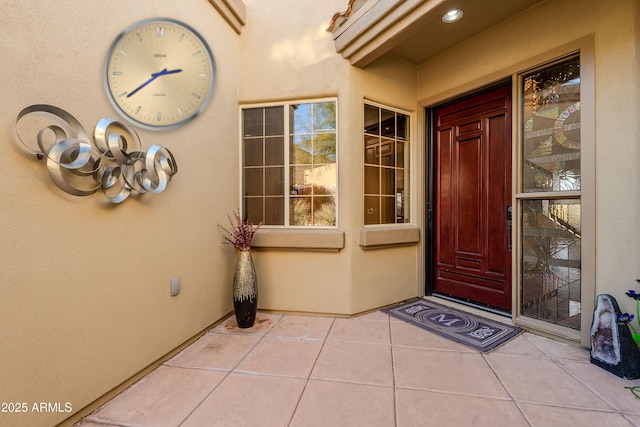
2:39
